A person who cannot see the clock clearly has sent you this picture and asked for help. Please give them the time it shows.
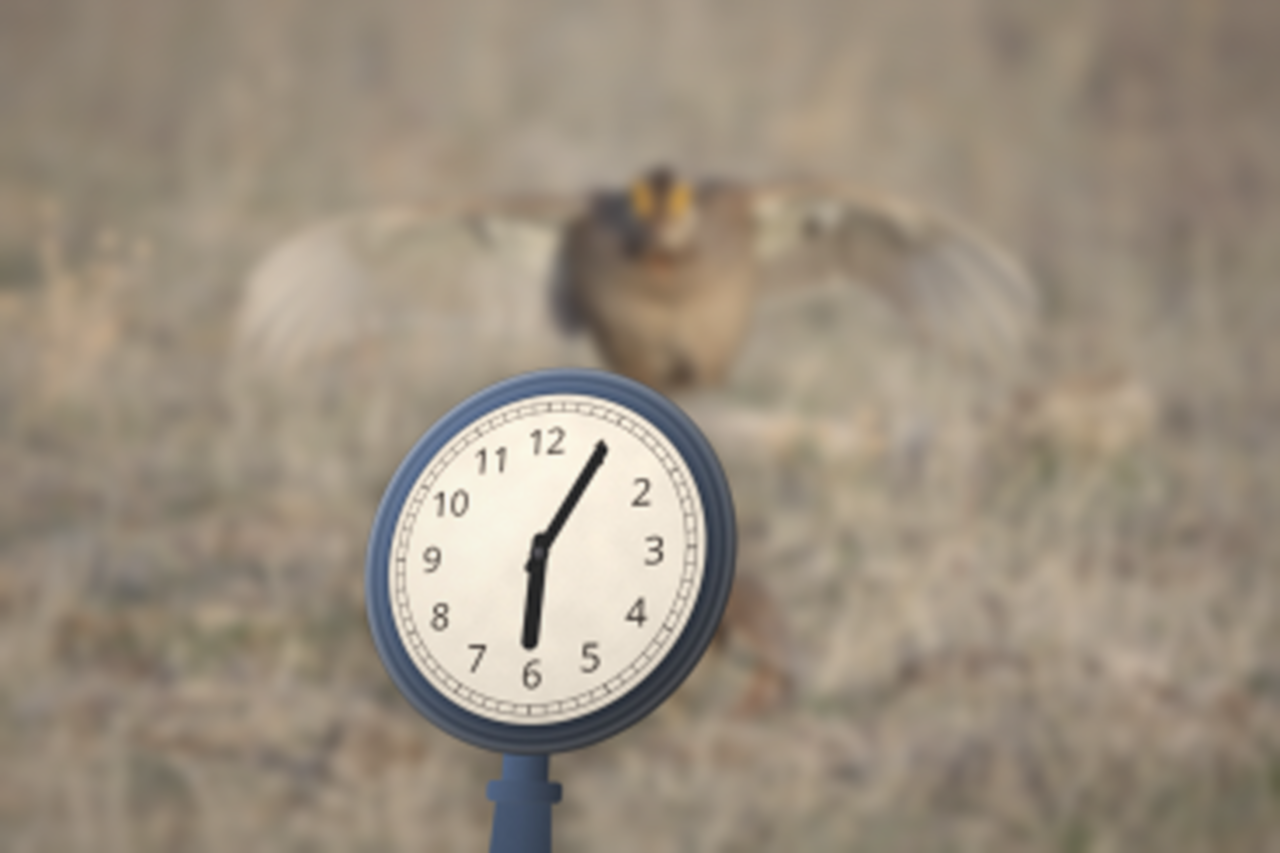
6:05
